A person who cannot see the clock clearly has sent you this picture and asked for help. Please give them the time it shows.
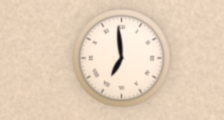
6:59
